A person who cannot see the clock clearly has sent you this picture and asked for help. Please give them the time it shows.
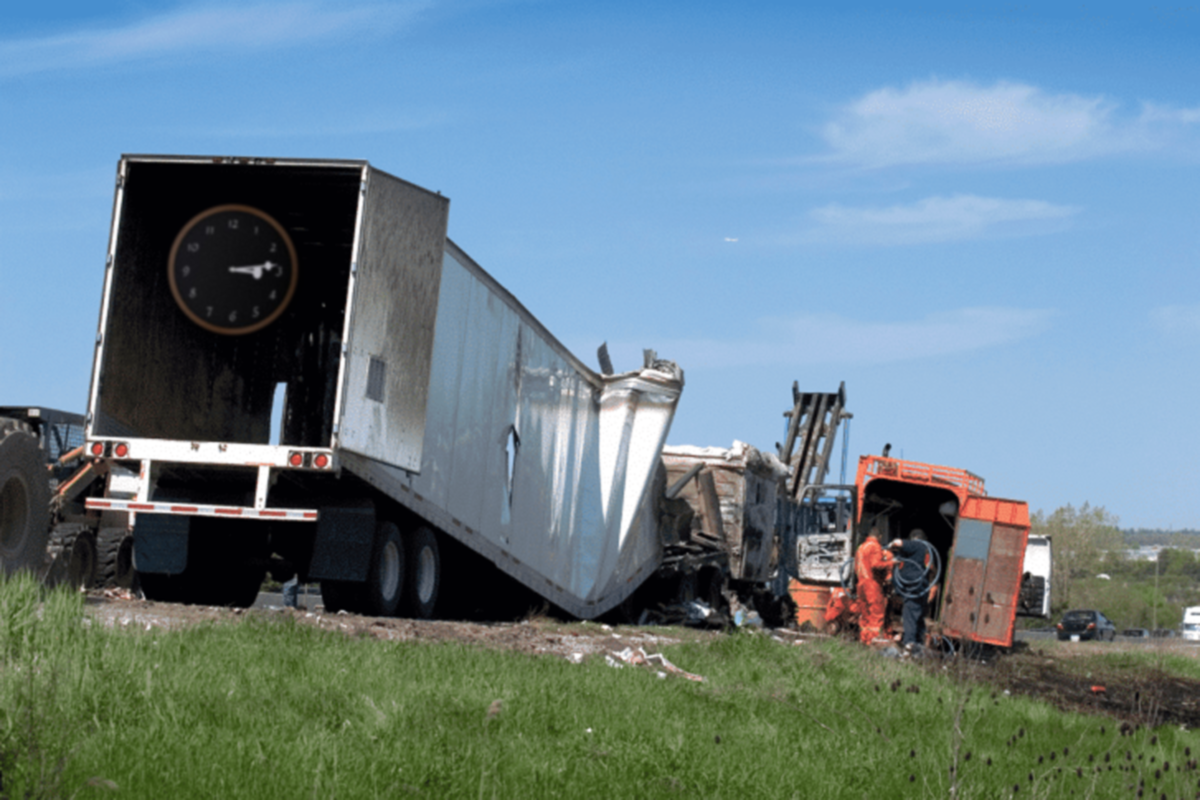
3:14
